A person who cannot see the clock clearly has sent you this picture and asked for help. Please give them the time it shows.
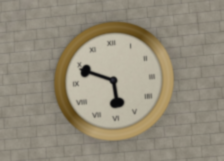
5:49
